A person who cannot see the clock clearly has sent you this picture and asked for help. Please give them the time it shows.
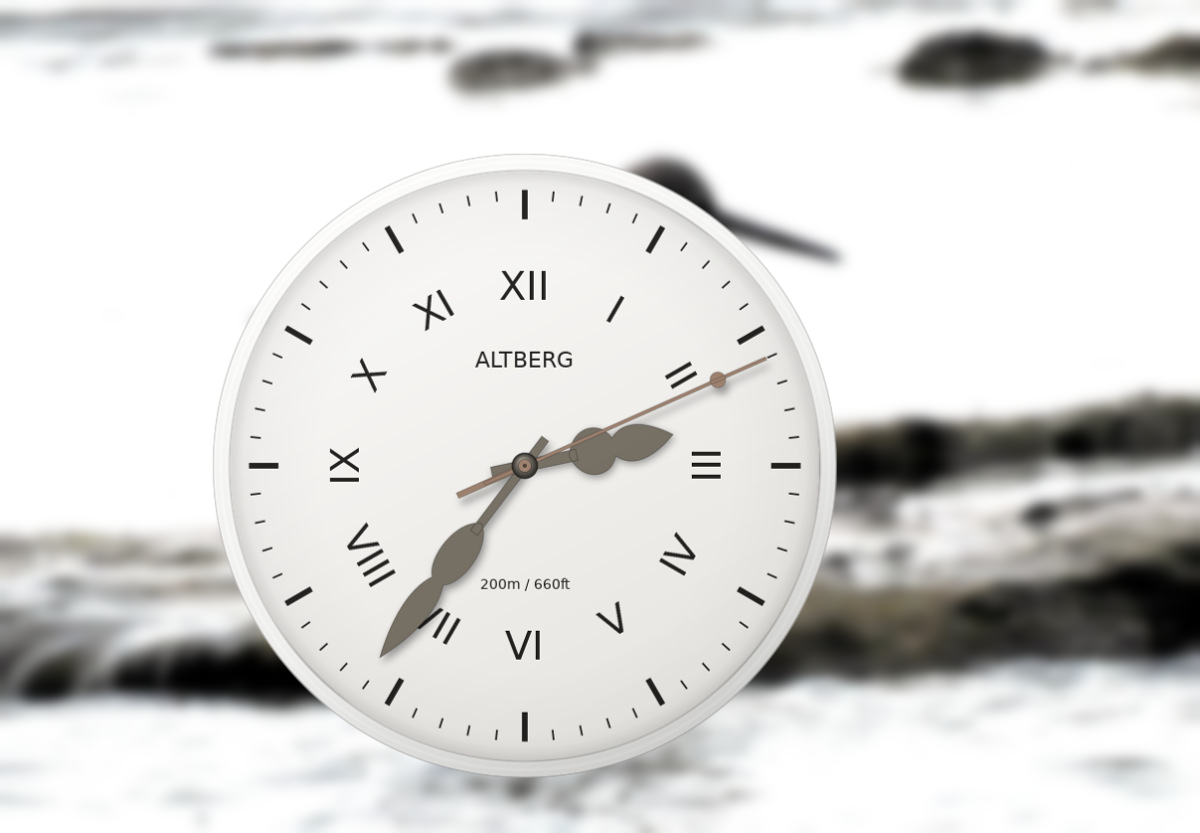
2:36:11
